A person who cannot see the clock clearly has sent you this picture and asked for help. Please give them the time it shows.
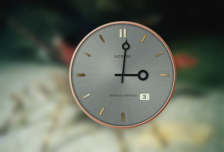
3:01
